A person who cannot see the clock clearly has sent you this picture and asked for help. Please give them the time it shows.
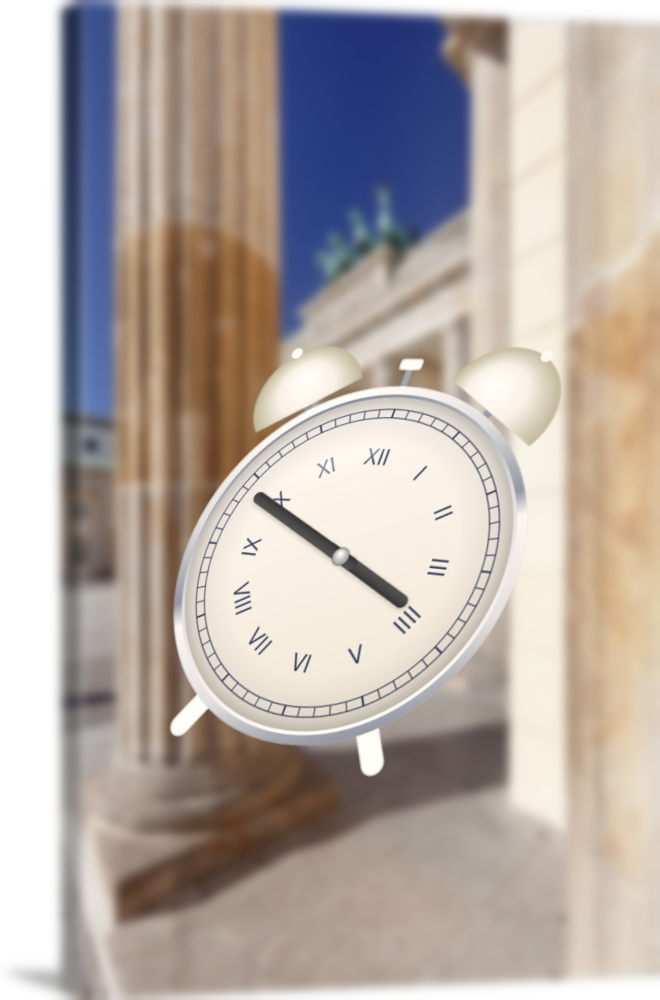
3:49
